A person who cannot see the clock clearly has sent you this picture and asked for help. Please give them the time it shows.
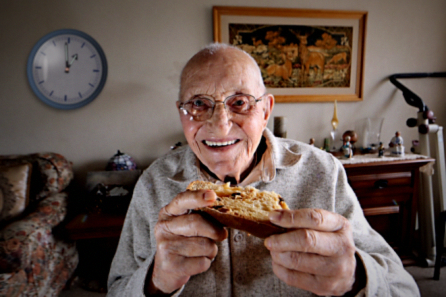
12:59
